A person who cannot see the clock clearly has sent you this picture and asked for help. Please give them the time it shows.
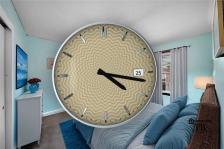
4:17
